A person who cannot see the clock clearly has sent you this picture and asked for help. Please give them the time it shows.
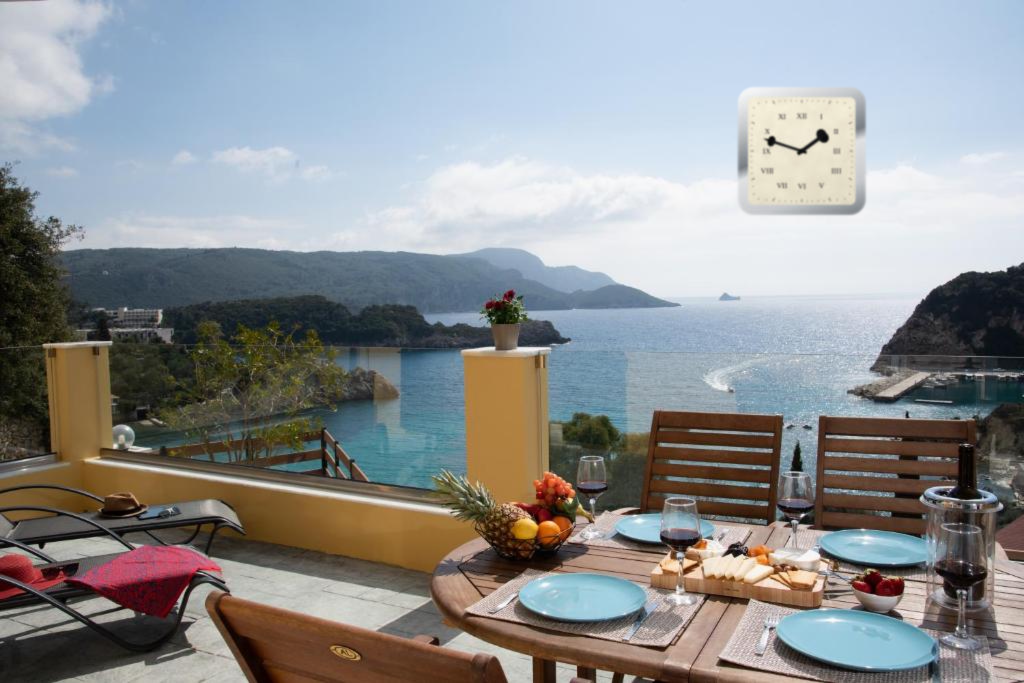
1:48
